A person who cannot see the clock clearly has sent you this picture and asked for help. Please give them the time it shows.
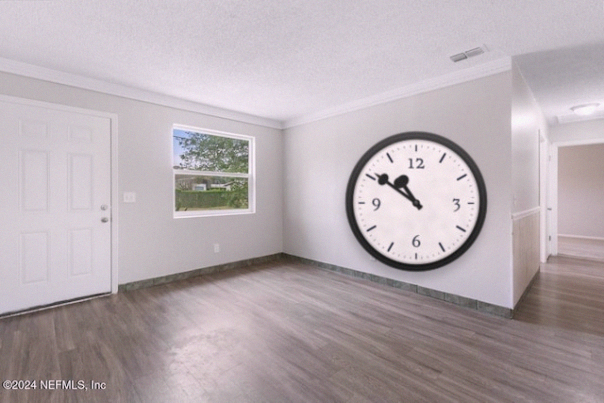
10:51
